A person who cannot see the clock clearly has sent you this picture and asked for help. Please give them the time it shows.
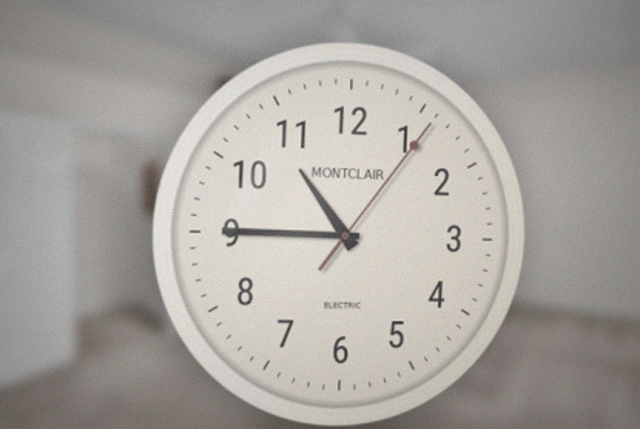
10:45:06
